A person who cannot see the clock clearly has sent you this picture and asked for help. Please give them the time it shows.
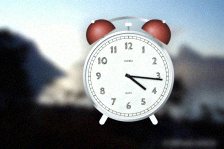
4:16
